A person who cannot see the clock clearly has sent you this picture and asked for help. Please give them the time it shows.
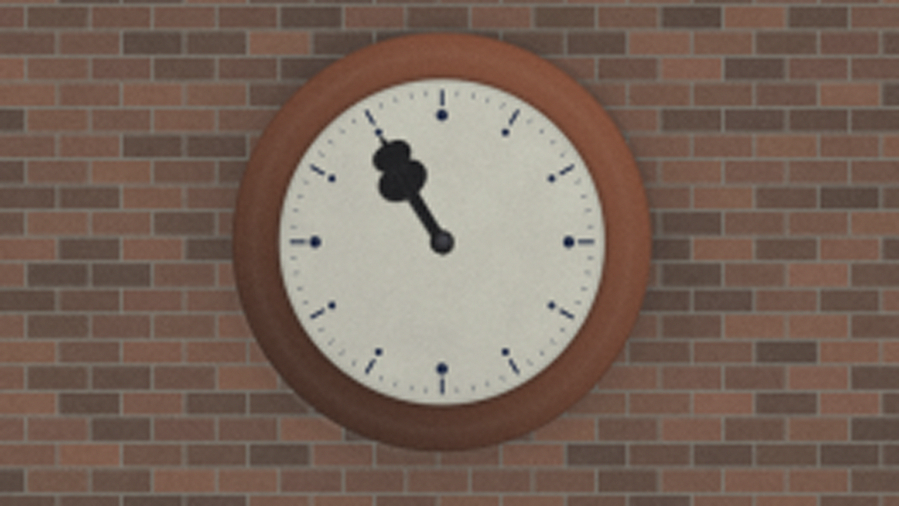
10:55
